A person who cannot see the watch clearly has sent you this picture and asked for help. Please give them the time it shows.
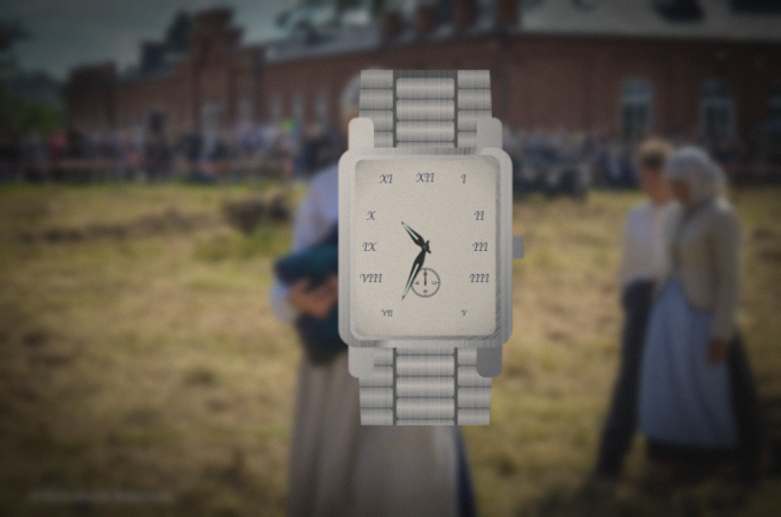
10:34
